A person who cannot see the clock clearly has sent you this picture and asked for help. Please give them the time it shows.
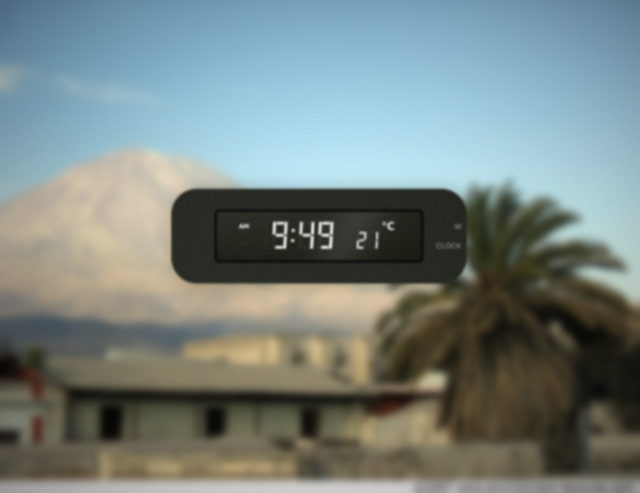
9:49
